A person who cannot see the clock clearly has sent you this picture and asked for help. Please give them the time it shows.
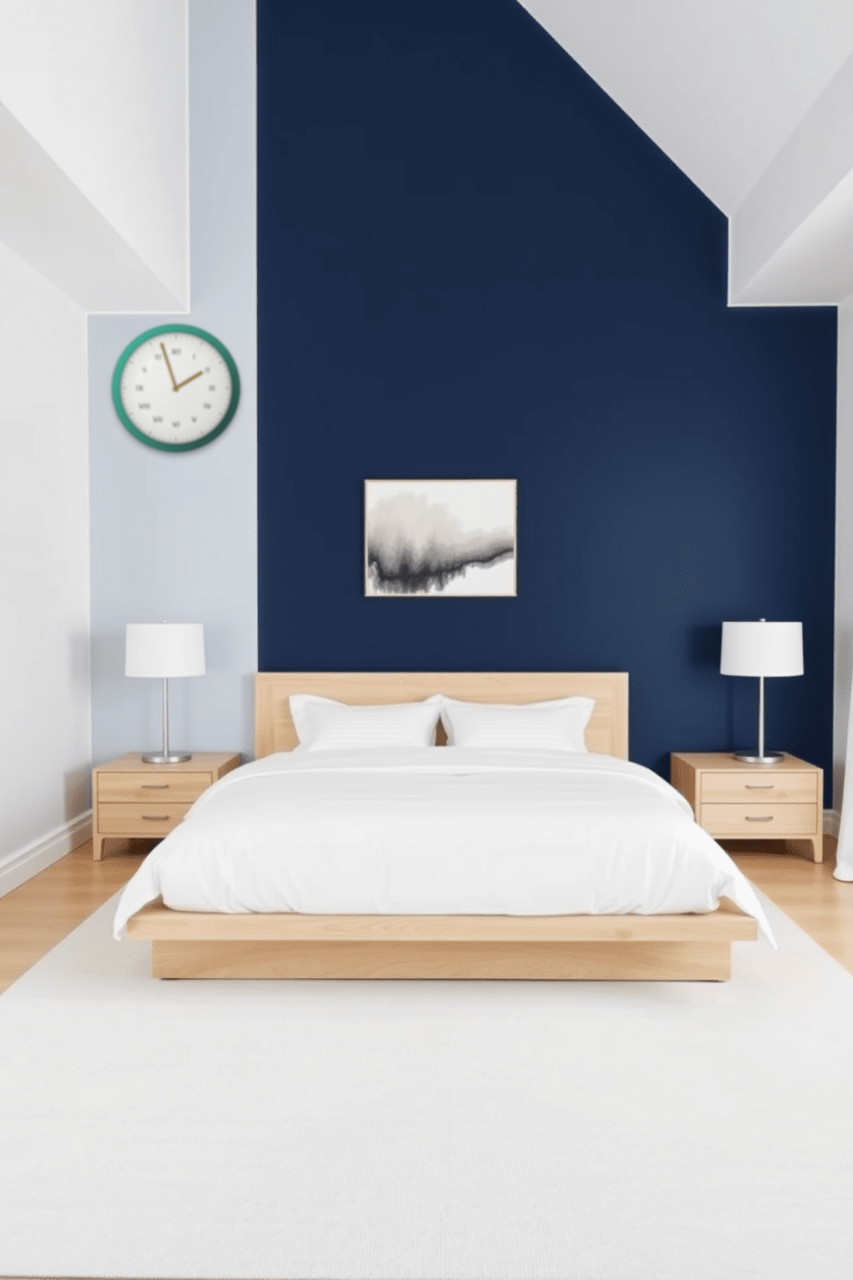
1:57
